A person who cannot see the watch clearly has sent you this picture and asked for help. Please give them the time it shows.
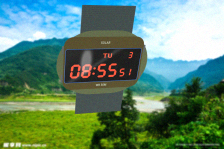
8:55:51
